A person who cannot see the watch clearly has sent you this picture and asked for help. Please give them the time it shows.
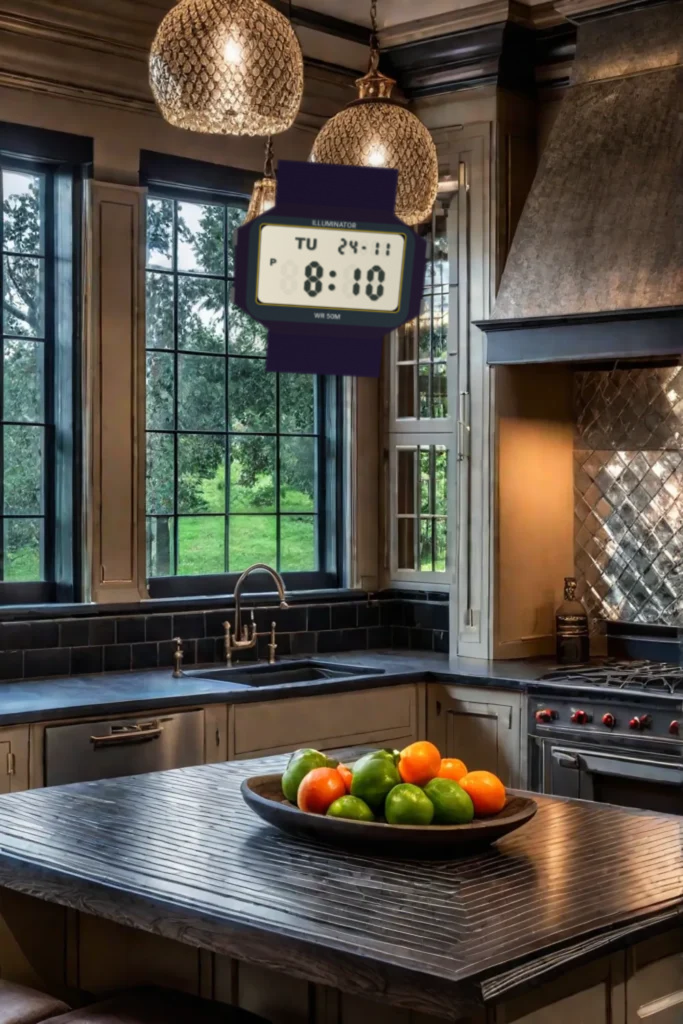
8:10
